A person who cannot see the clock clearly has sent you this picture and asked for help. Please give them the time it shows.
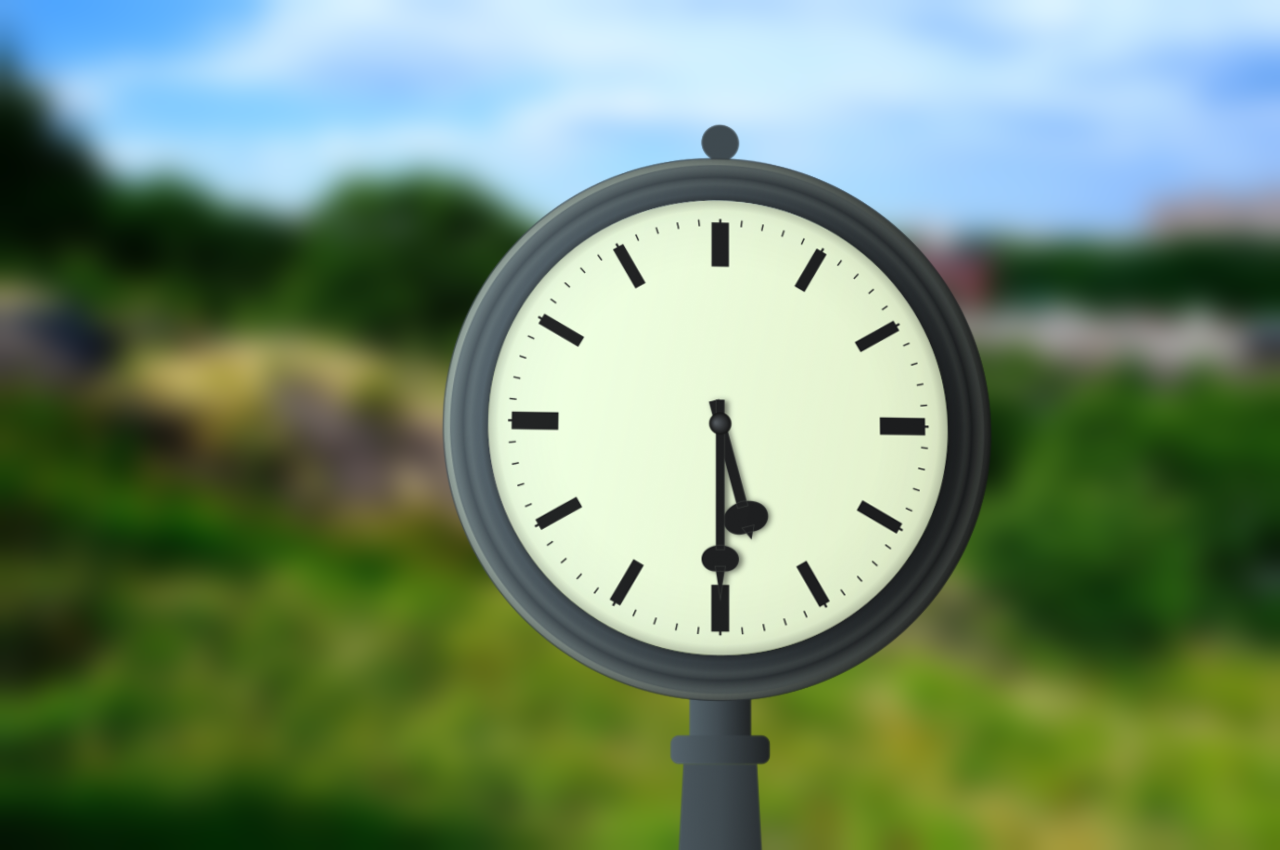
5:30
